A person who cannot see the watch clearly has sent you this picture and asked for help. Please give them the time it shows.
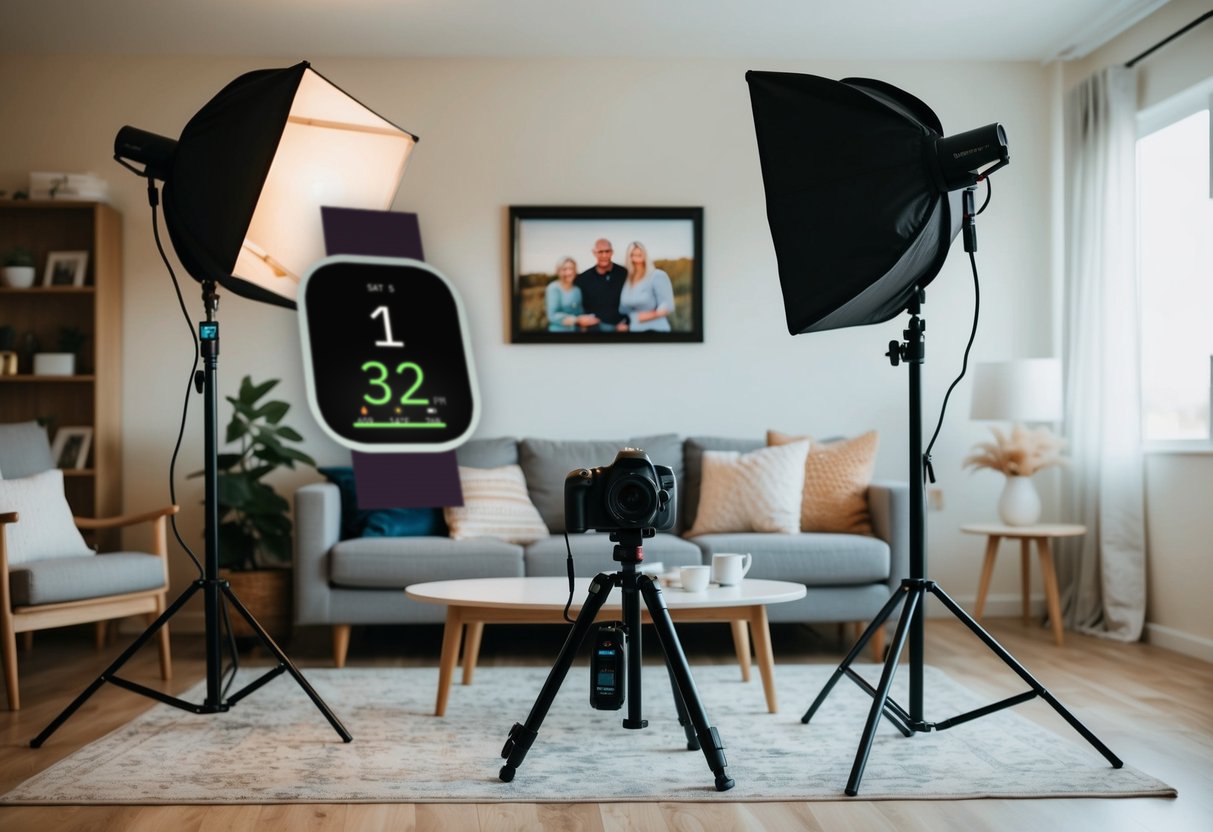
1:32
